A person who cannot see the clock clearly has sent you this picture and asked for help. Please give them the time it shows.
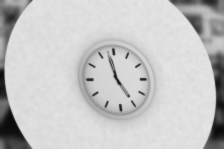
4:58
